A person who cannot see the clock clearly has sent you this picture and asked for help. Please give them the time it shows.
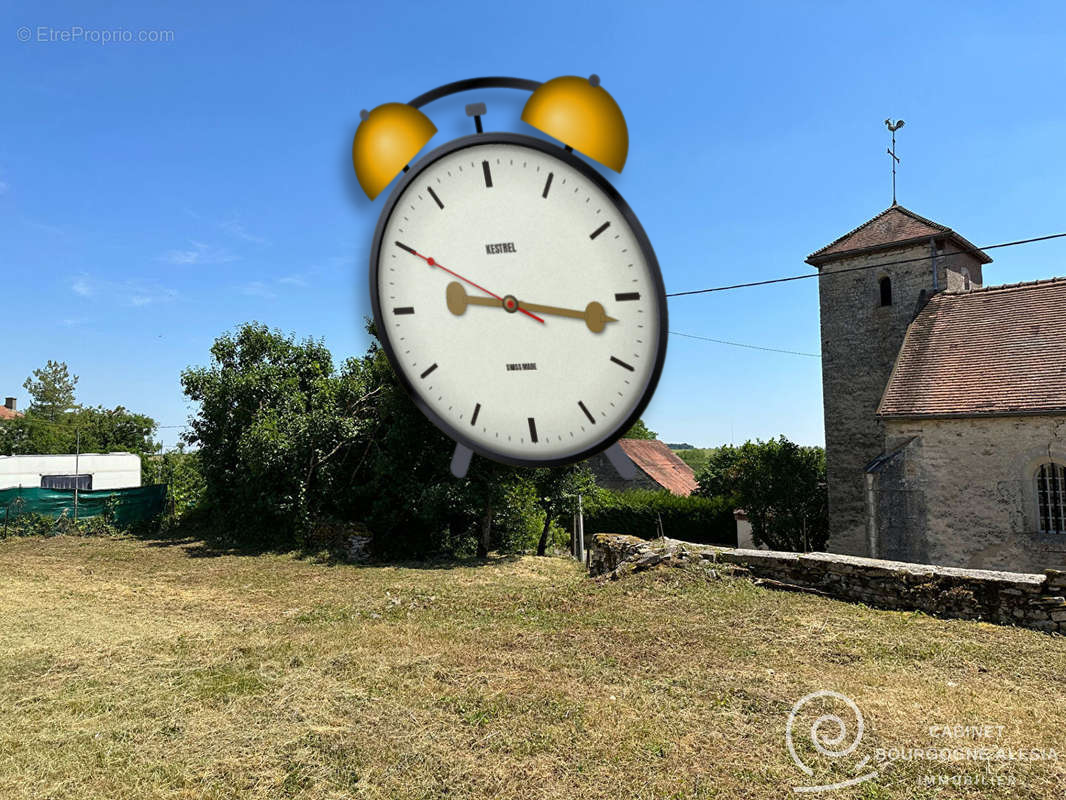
9:16:50
